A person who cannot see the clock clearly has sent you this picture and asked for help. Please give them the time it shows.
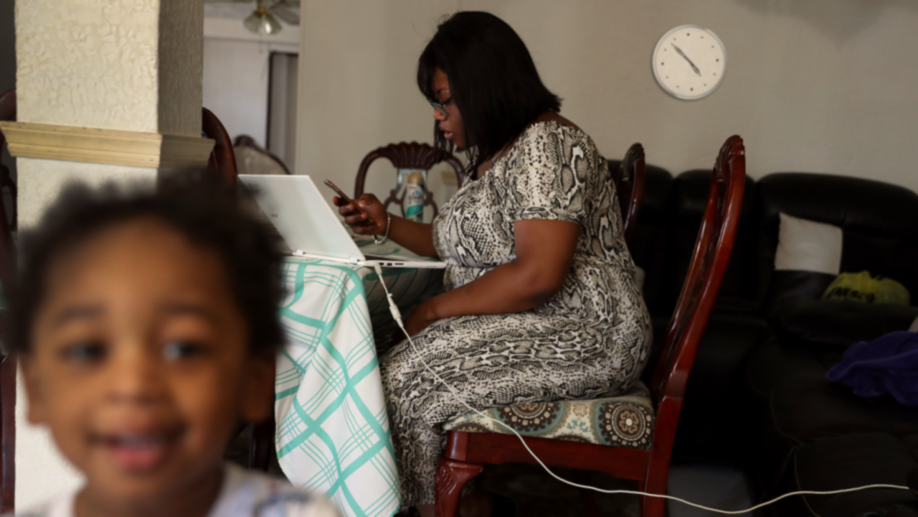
4:53
